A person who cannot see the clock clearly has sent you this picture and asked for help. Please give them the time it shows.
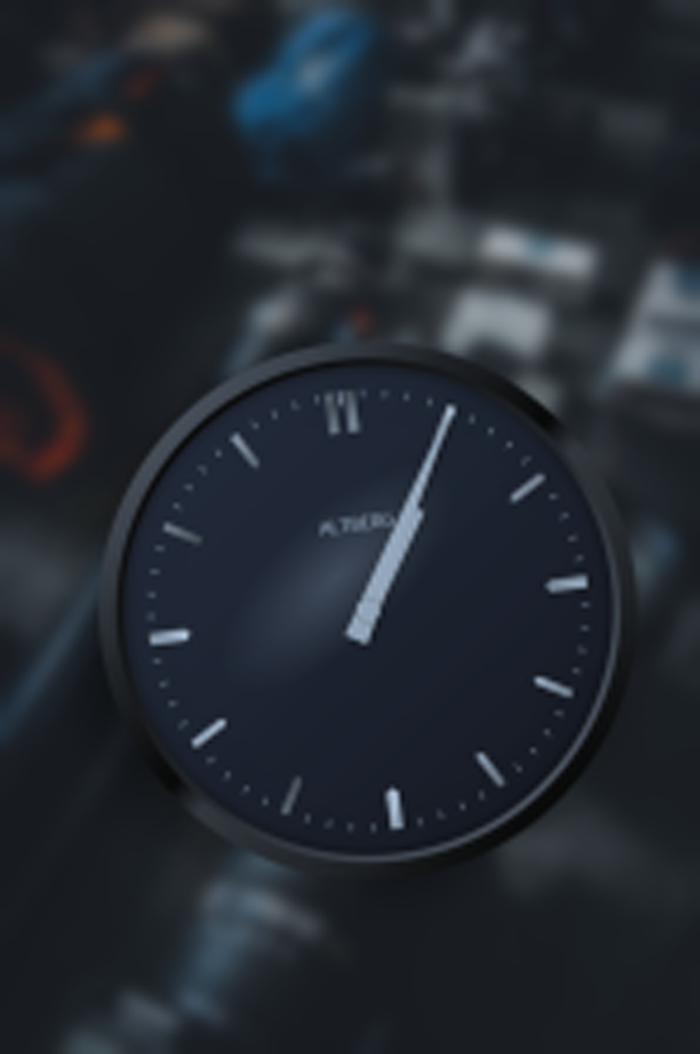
1:05
